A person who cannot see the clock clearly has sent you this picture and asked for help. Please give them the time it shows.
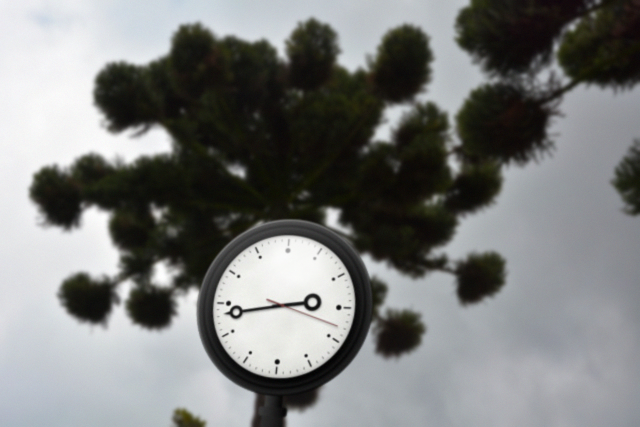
2:43:18
